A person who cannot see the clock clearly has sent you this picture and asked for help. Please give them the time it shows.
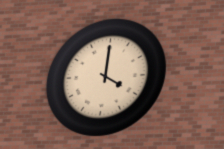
4:00
